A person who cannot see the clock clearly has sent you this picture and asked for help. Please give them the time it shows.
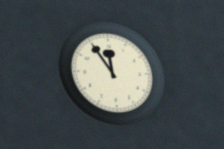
11:55
